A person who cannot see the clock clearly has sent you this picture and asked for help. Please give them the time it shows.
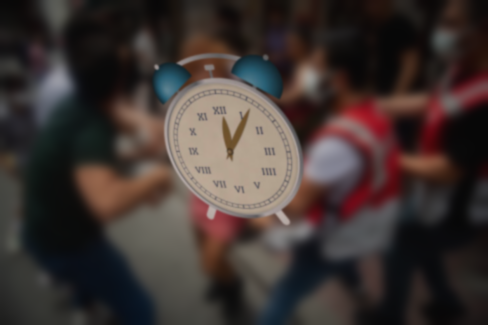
12:06
